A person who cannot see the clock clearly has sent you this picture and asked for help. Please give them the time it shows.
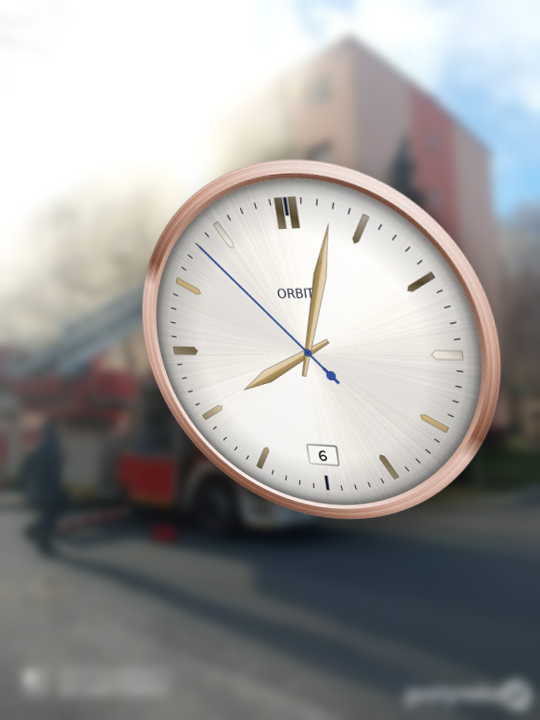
8:02:53
